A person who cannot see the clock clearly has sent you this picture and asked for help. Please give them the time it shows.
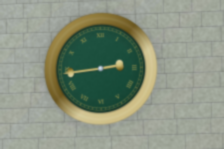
2:44
